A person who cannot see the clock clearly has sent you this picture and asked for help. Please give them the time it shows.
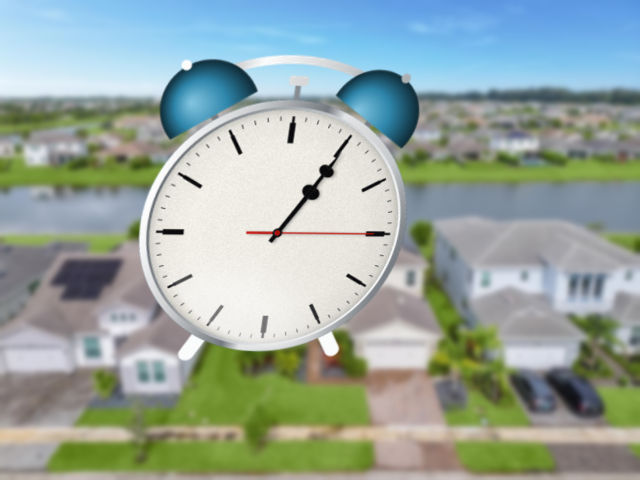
1:05:15
